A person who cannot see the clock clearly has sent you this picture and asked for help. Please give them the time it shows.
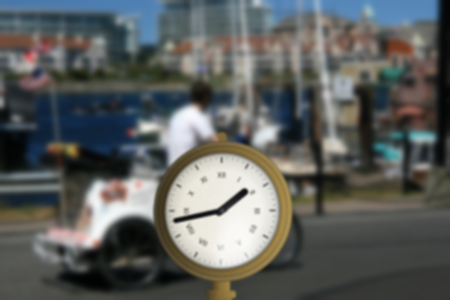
1:43
